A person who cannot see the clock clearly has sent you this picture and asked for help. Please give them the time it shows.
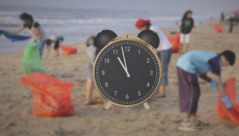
10:58
